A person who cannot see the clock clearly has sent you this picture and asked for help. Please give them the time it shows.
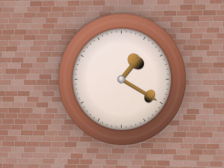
1:20
